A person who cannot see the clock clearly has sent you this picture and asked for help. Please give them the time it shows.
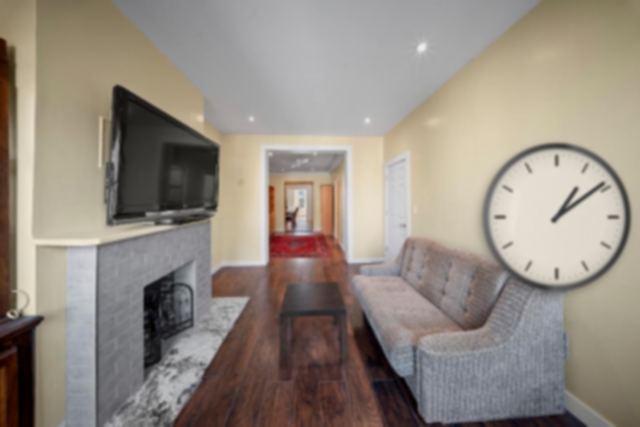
1:09
